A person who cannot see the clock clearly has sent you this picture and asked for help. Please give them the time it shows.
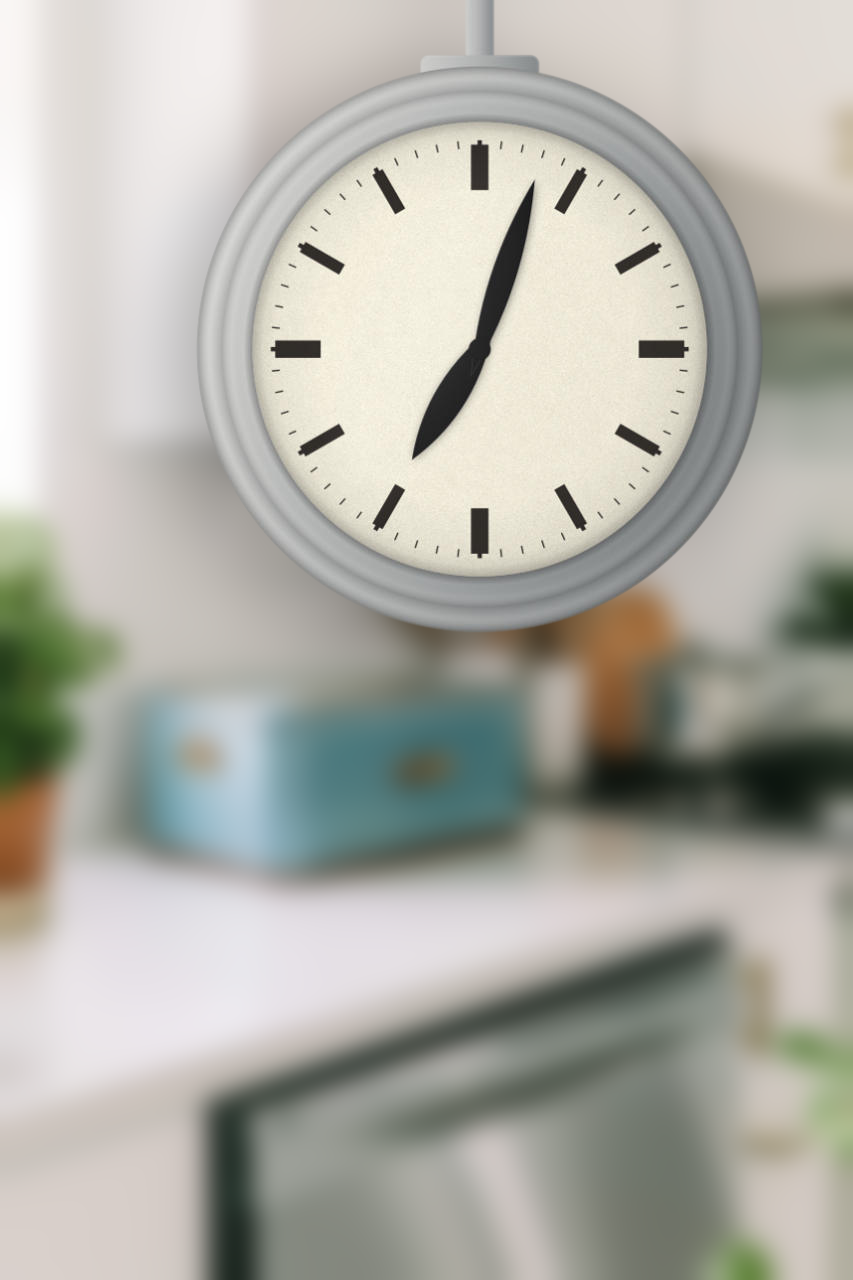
7:03
